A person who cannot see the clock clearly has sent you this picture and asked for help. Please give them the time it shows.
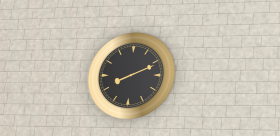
8:11
